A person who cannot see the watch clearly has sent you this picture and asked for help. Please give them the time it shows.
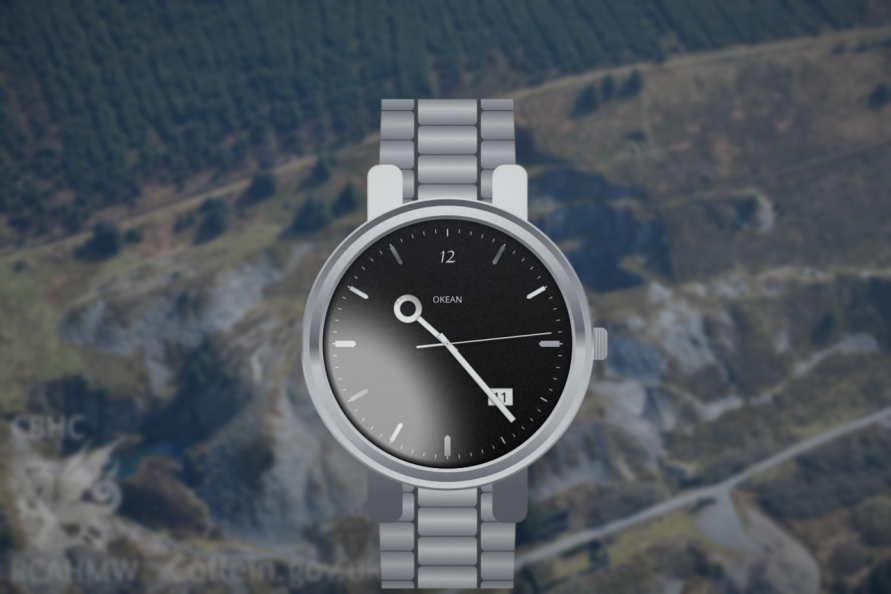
10:23:14
